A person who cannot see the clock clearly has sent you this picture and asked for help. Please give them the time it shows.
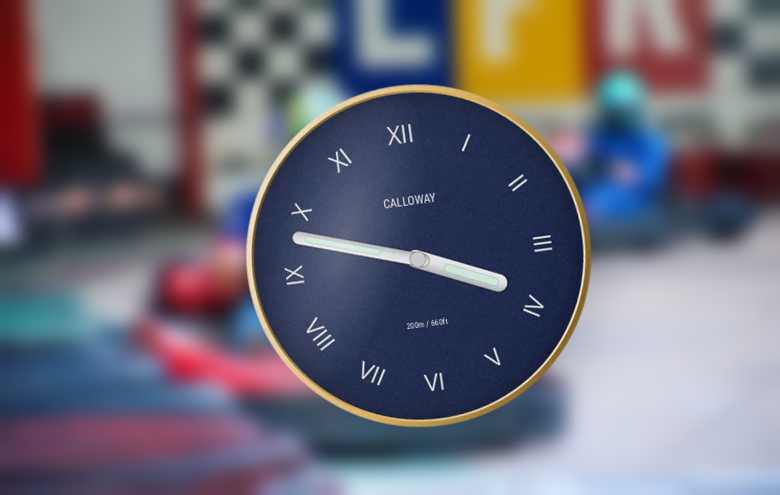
3:48
